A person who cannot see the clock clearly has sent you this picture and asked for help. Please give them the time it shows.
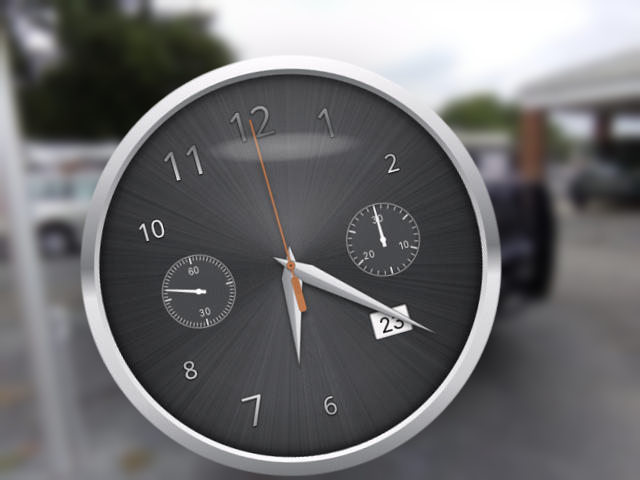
6:21:48
